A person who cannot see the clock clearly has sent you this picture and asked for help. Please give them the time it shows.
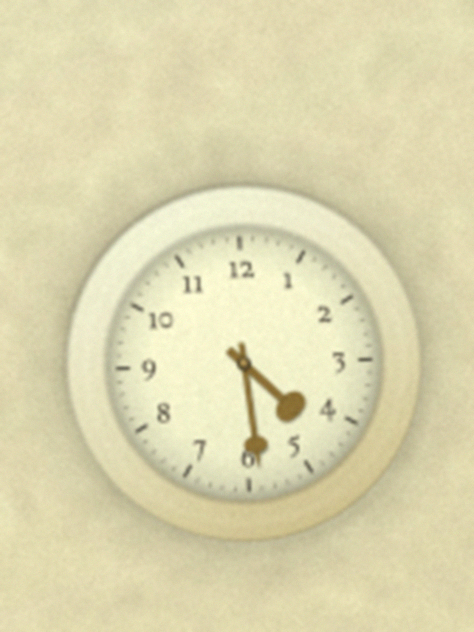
4:29
